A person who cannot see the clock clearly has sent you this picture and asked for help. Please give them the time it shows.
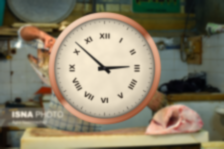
2:52
